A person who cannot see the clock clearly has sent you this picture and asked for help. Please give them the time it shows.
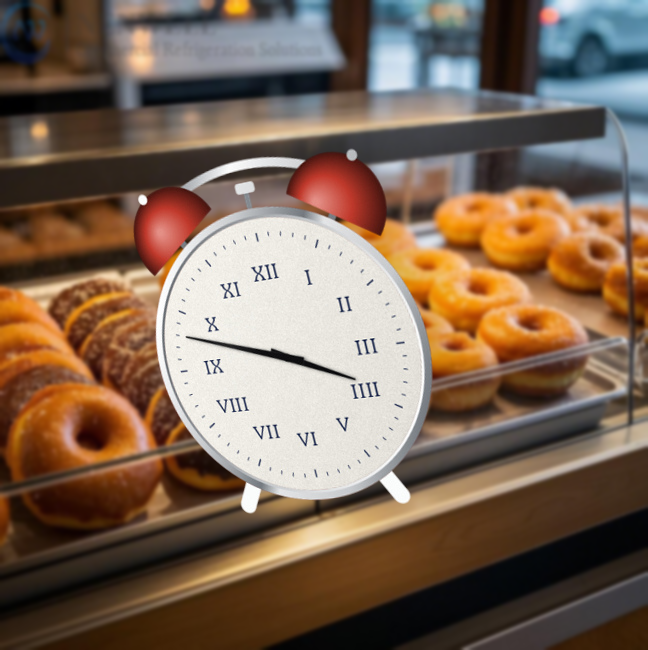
3:48
